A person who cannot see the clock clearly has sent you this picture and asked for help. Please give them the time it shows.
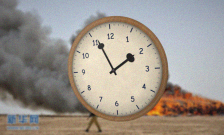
1:56
